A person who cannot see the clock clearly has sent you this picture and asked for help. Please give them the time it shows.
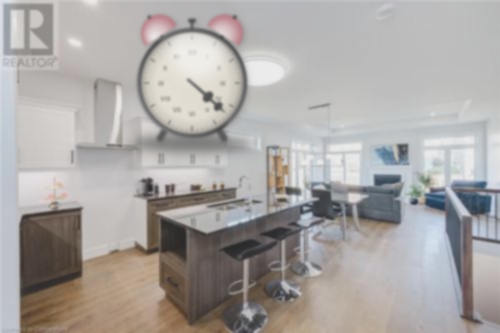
4:22
